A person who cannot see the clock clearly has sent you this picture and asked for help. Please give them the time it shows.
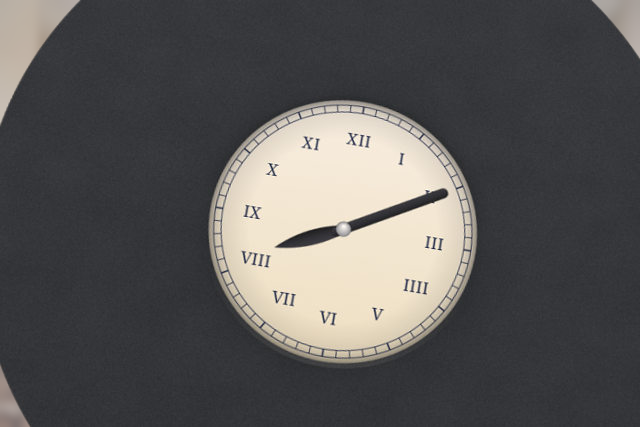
8:10
